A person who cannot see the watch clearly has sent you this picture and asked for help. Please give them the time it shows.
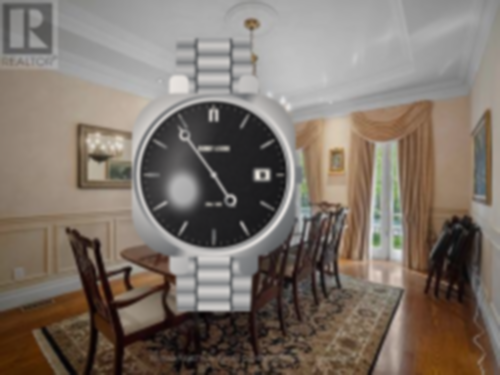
4:54
